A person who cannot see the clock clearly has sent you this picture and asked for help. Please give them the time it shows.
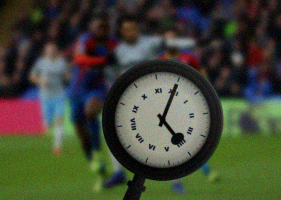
4:00
